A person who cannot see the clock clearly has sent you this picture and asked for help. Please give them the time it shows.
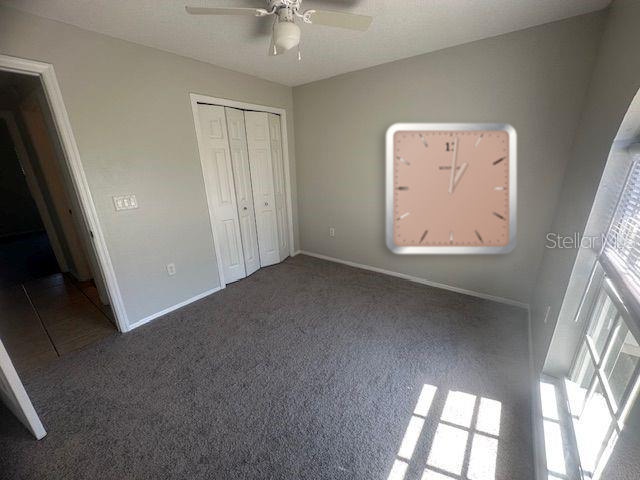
1:01
